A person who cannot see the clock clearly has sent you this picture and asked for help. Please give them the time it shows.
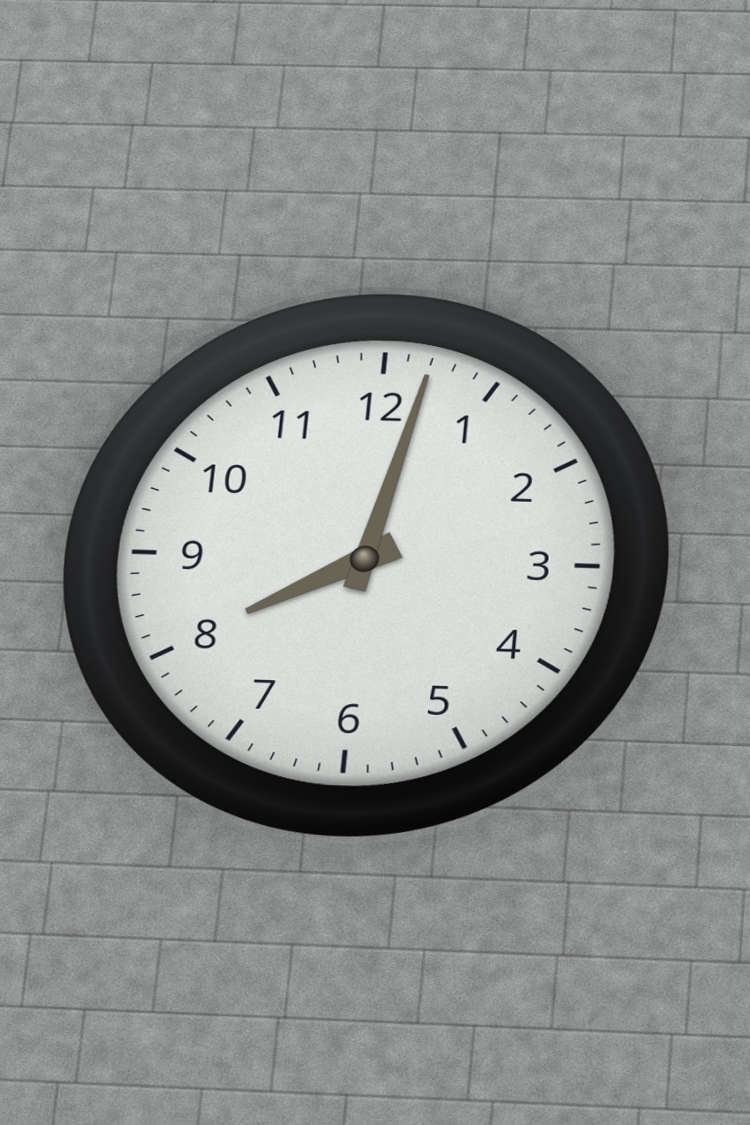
8:02
